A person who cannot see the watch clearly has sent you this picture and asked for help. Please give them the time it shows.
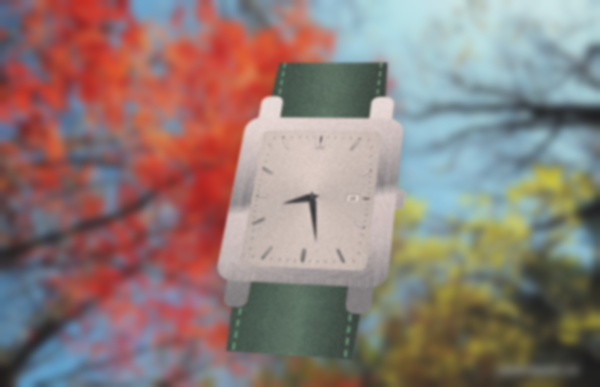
8:28
